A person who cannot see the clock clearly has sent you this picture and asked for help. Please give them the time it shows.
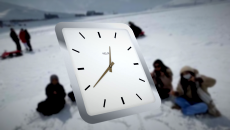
12:39
